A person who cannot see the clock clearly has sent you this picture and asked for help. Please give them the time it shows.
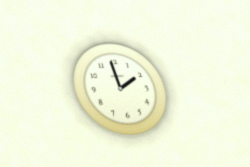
1:59
